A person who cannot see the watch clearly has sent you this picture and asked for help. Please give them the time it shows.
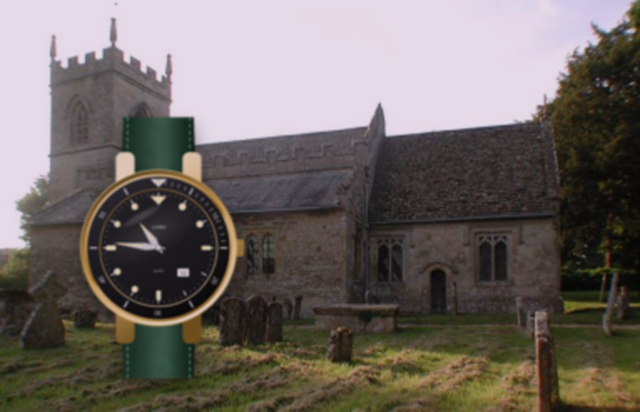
10:46
